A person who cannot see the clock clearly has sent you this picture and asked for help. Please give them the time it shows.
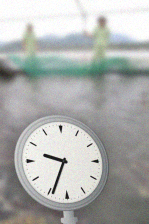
9:34
